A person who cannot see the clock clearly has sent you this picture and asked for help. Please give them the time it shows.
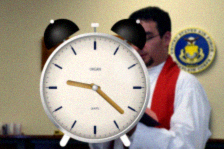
9:22
